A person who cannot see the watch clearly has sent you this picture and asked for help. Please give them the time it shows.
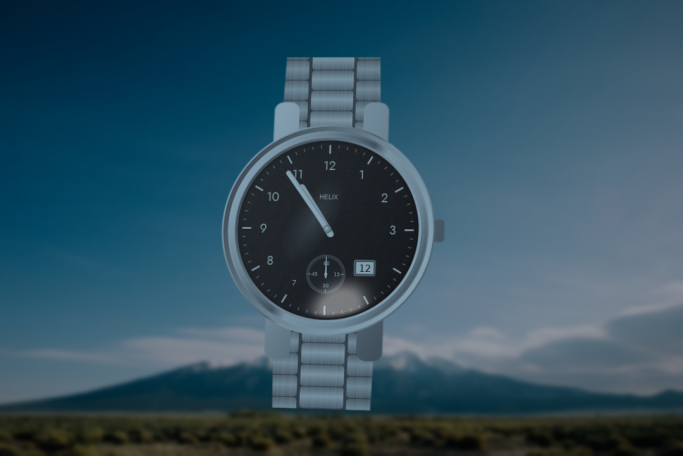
10:54
